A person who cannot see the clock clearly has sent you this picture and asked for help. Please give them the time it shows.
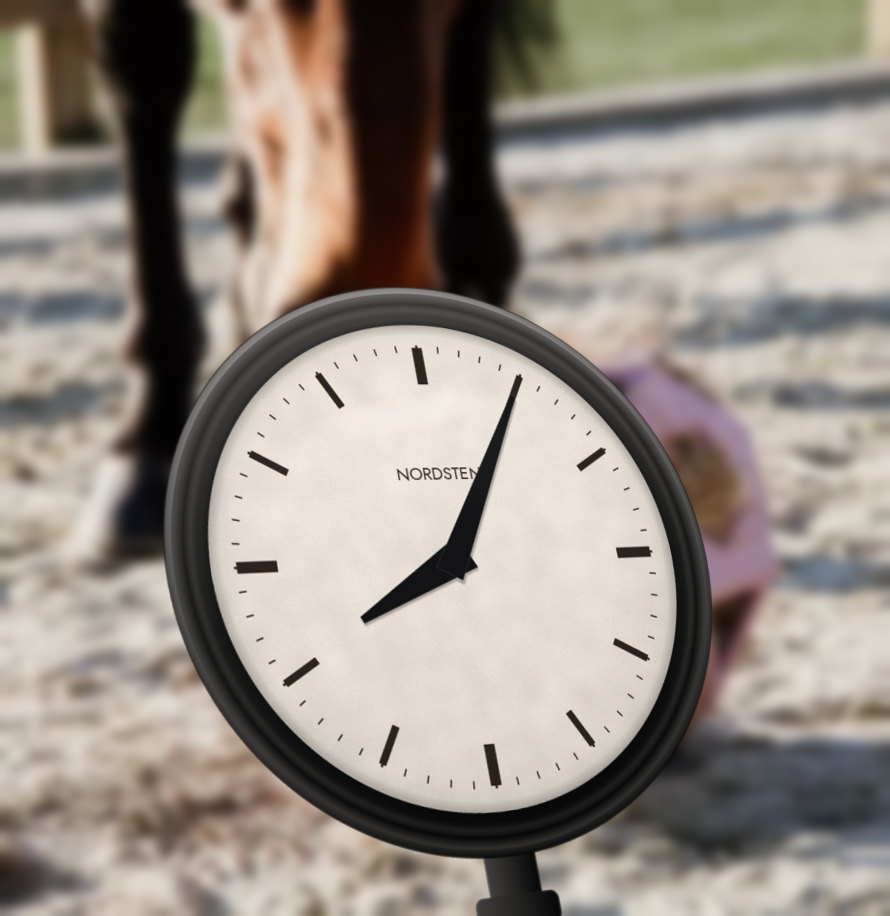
8:05
